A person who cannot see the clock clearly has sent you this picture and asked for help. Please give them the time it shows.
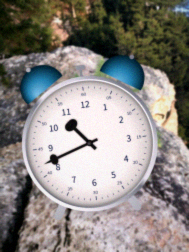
10:42
